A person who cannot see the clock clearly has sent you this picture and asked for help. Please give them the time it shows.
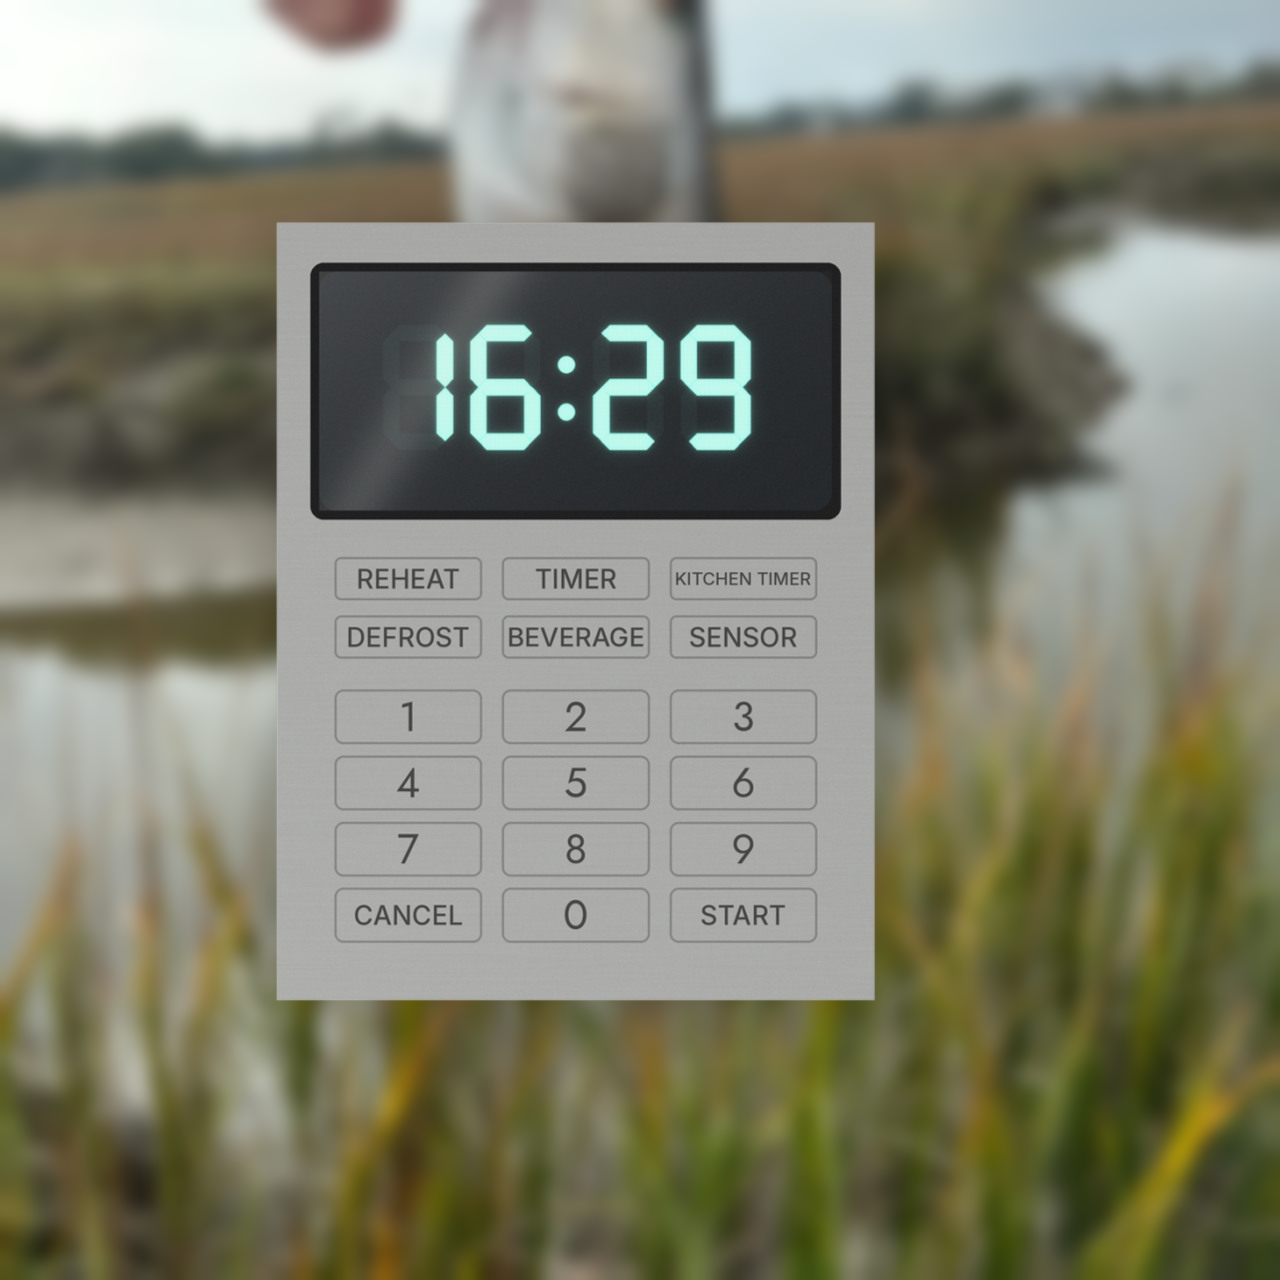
16:29
